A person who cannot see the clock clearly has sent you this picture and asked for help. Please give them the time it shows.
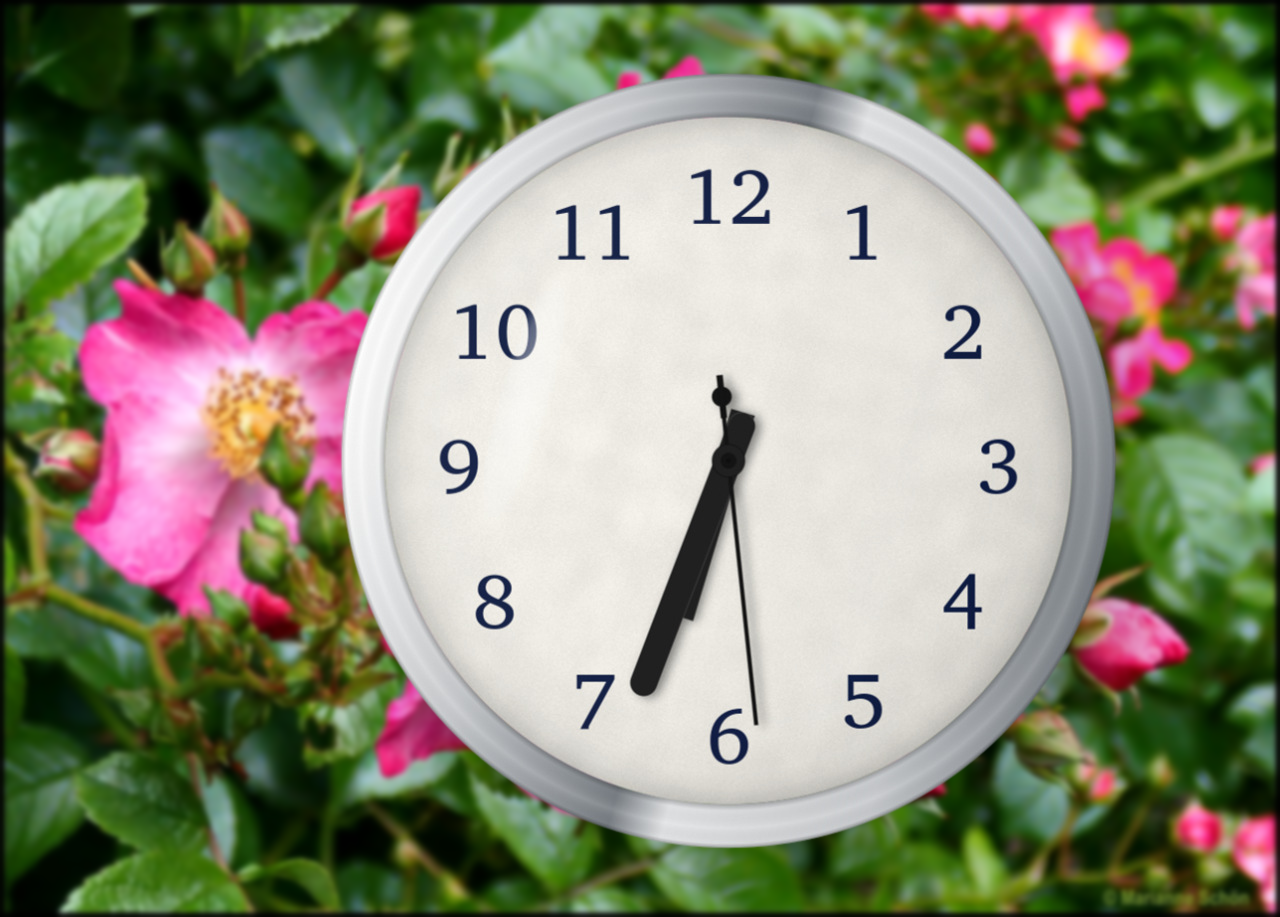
6:33:29
